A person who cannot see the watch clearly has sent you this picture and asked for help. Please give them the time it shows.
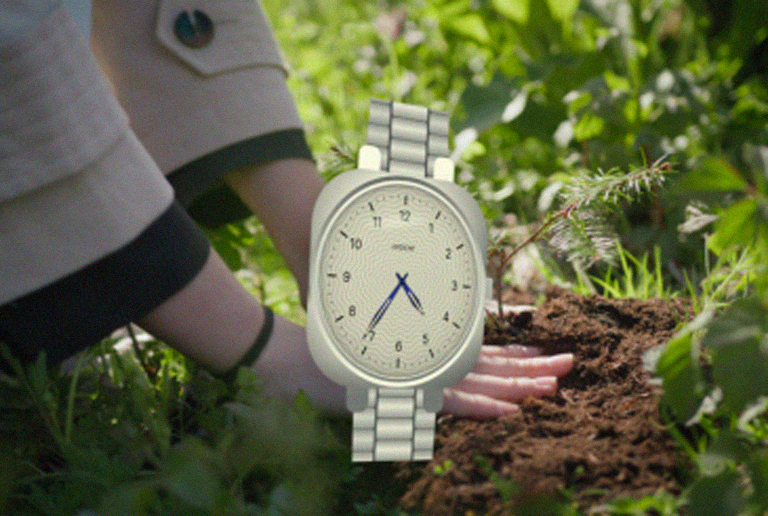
4:36
